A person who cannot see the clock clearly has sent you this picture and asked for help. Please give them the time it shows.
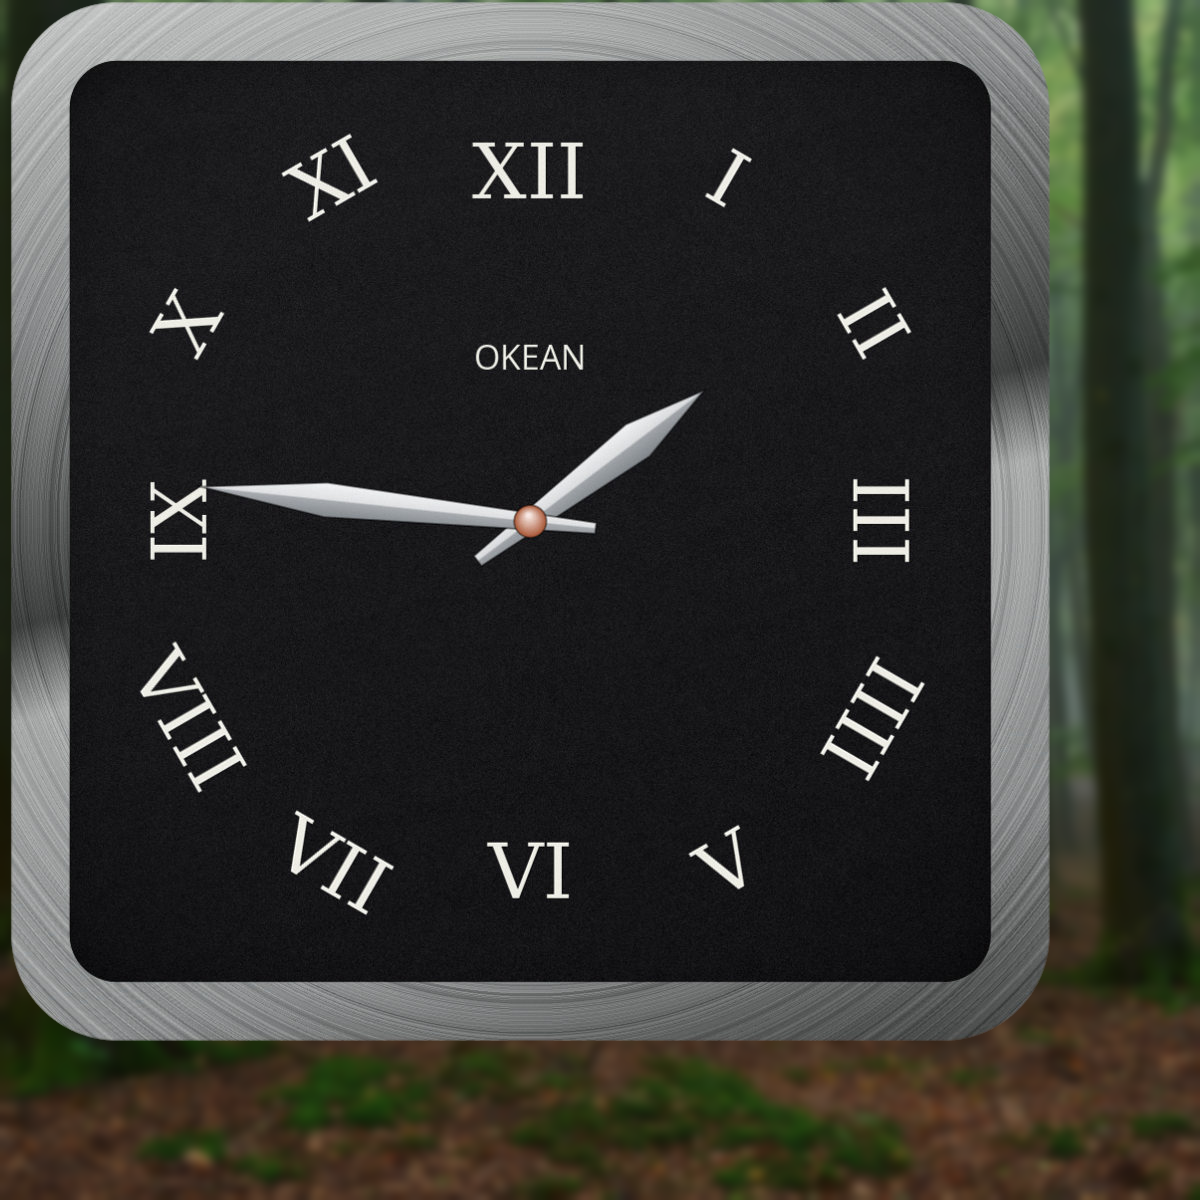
1:46
